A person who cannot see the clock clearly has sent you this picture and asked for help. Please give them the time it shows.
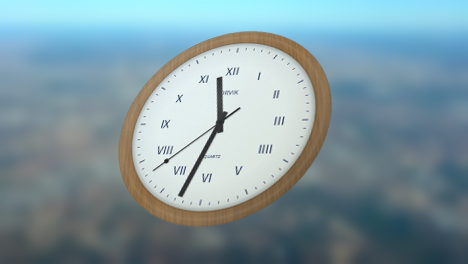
11:32:38
